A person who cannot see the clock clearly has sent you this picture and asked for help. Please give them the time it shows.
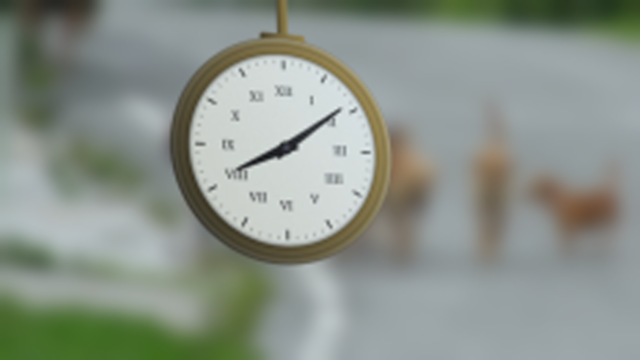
8:09
